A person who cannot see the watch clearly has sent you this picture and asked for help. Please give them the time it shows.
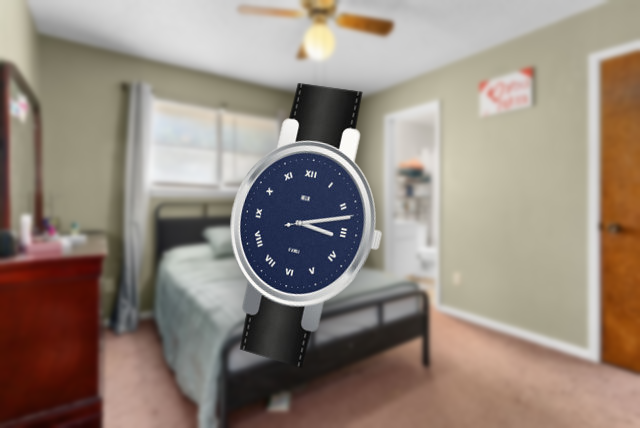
3:12:12
